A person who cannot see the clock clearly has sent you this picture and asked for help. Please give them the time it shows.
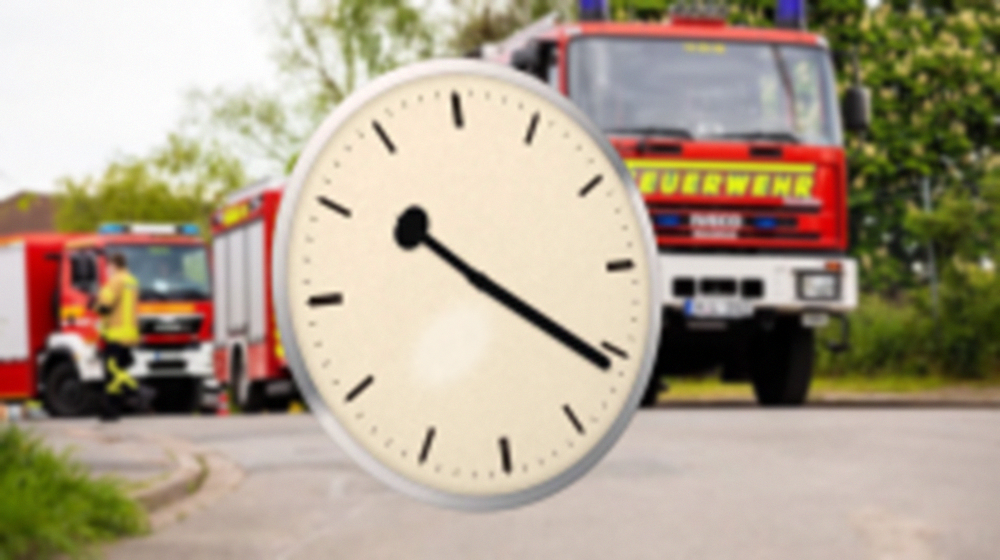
10:21
